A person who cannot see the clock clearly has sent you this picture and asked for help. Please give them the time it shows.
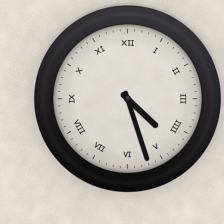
4:27
